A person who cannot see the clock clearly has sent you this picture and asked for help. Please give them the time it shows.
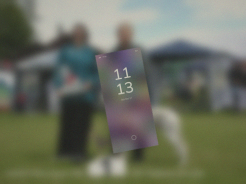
11:13
